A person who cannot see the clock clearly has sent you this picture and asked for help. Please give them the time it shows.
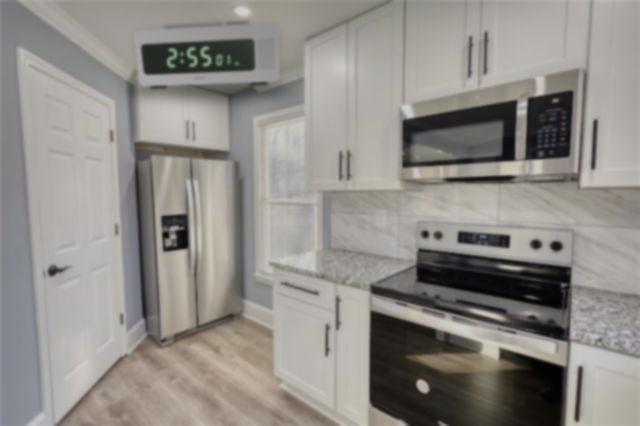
2:55
